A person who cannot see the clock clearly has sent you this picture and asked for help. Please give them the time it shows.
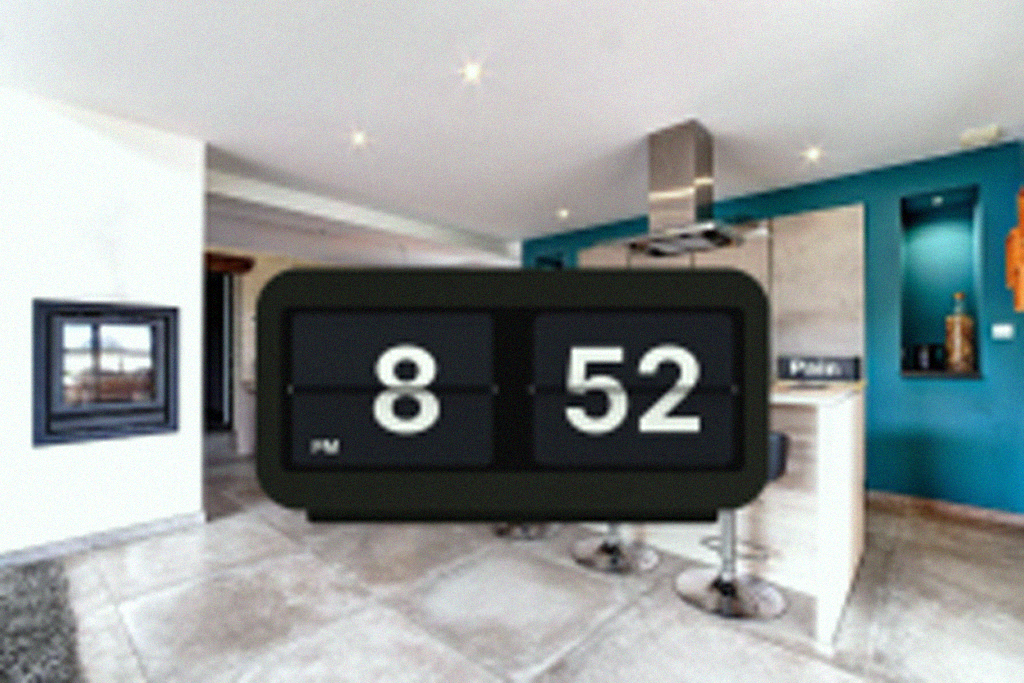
8:52
